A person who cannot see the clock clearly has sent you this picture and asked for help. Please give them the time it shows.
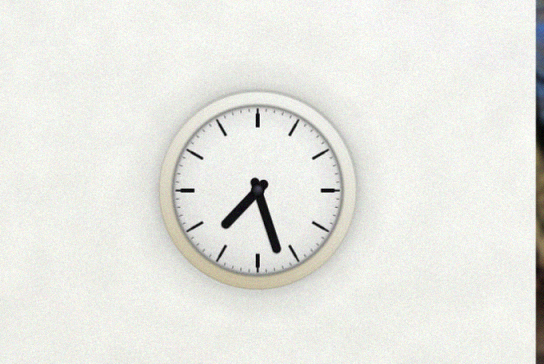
7:27
